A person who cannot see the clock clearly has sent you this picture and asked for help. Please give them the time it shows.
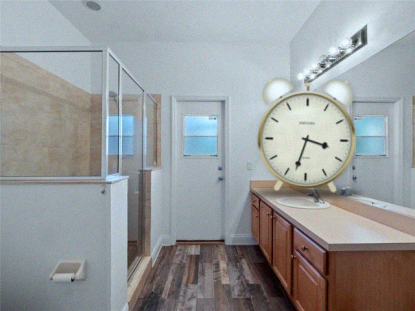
3:33
